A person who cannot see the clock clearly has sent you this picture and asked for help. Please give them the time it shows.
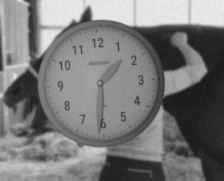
1:31
